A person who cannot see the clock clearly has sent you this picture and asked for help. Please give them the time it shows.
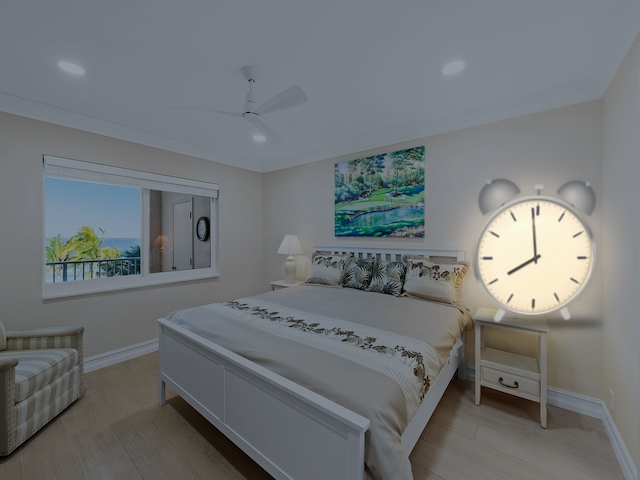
7:59
